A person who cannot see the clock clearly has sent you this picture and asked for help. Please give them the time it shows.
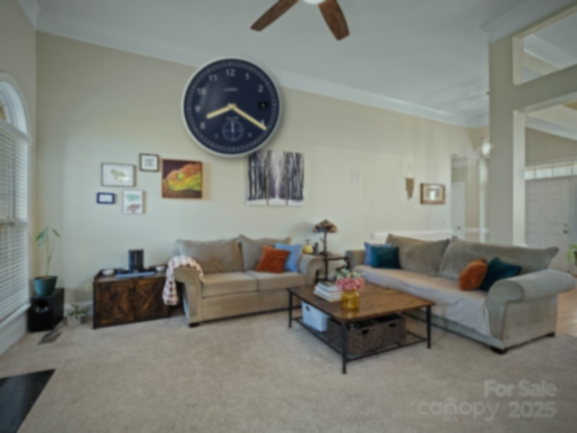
8:21
